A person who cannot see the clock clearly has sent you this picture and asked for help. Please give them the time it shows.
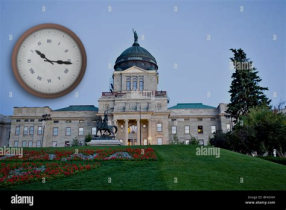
10:16
